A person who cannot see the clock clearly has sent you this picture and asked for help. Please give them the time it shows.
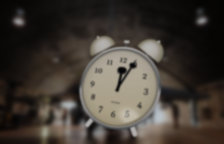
12:04
